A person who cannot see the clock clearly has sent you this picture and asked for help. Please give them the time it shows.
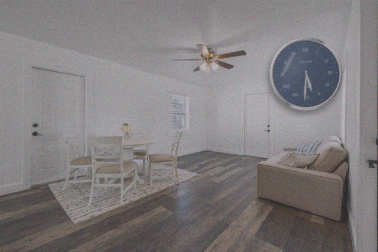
5:31
